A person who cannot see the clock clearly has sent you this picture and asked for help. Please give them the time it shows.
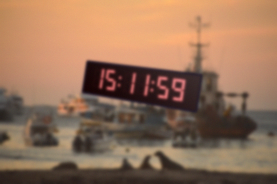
15:11:59
